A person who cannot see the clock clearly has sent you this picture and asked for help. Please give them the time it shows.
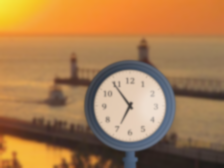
6:54
